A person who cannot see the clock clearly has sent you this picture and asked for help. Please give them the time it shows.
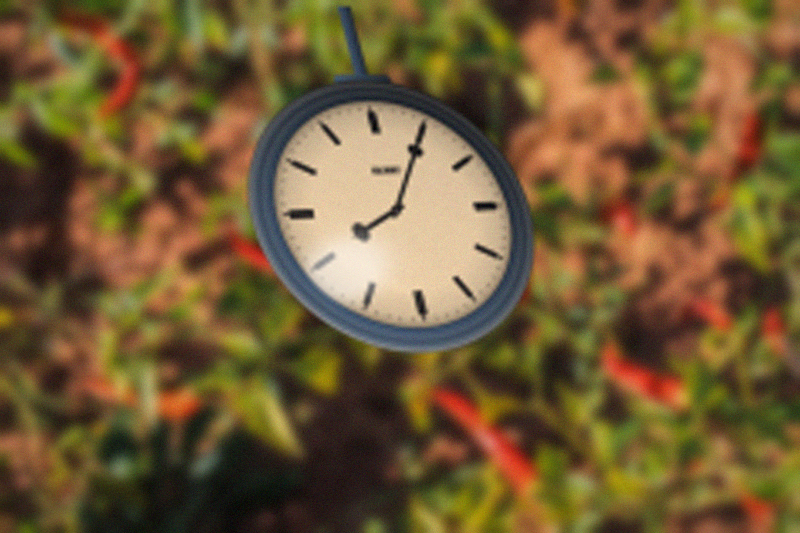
8:05
